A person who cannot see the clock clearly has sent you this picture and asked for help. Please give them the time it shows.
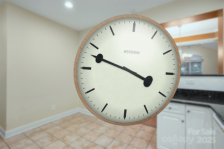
3:48
